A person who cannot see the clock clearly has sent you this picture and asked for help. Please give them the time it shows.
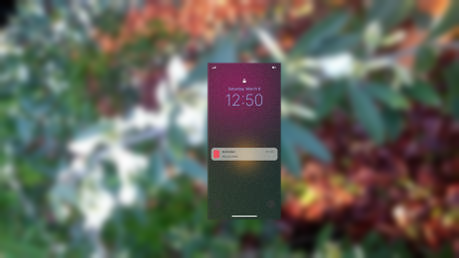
12:50
